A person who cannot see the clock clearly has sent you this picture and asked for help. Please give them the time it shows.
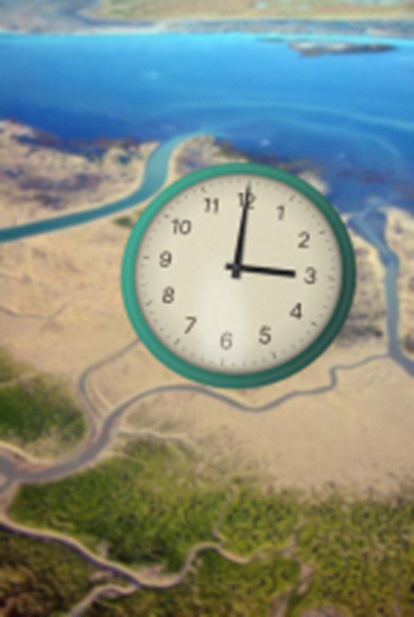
3:00
